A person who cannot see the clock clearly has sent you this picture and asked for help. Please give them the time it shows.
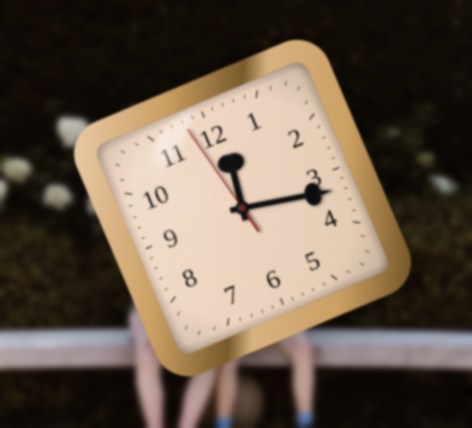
12:16:58
